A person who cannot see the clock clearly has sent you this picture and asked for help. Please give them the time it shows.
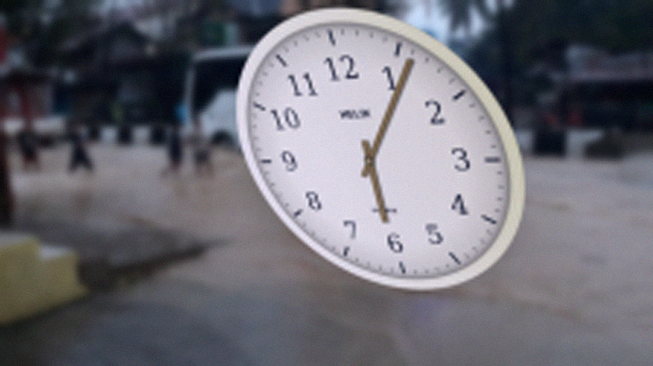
6:06
